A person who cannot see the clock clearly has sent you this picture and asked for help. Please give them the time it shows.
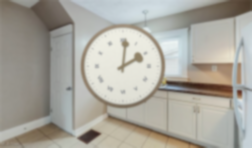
2:01
